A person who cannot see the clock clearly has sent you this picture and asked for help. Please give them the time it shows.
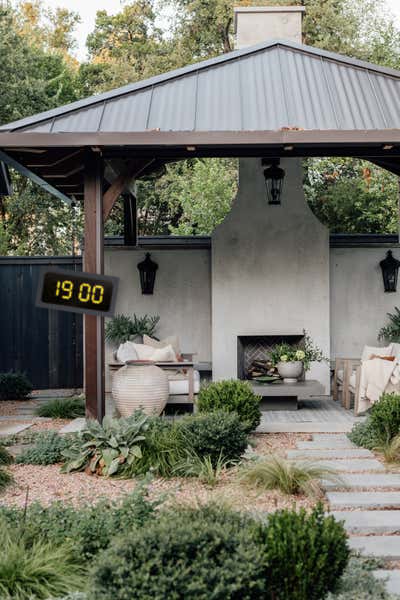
19:00
